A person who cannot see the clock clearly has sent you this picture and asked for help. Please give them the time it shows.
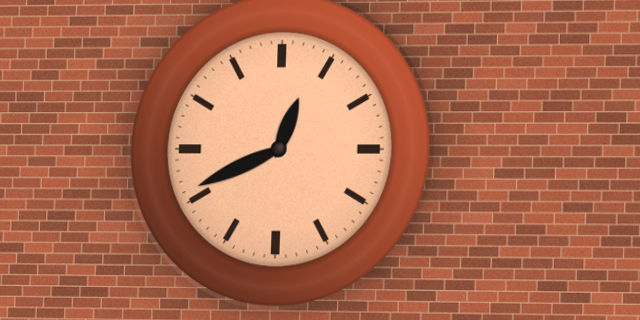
12:41
